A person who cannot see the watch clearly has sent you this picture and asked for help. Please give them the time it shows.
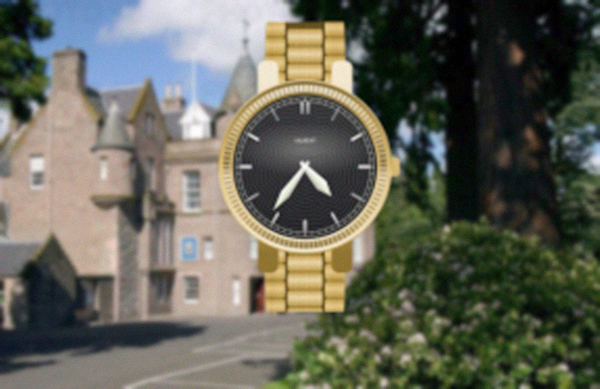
4:36
